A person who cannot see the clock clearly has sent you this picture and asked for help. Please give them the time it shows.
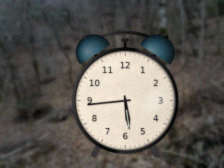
5:44
